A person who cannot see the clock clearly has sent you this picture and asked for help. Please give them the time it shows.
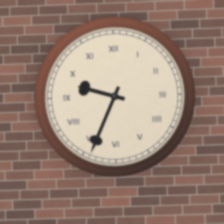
9:34
